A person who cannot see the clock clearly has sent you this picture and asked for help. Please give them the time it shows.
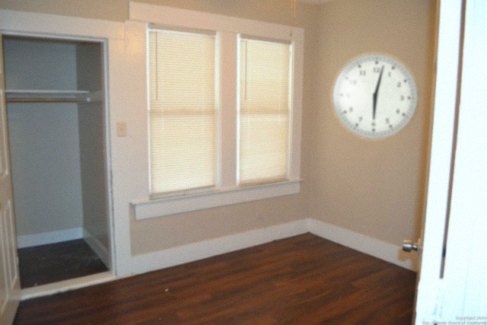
6:02
